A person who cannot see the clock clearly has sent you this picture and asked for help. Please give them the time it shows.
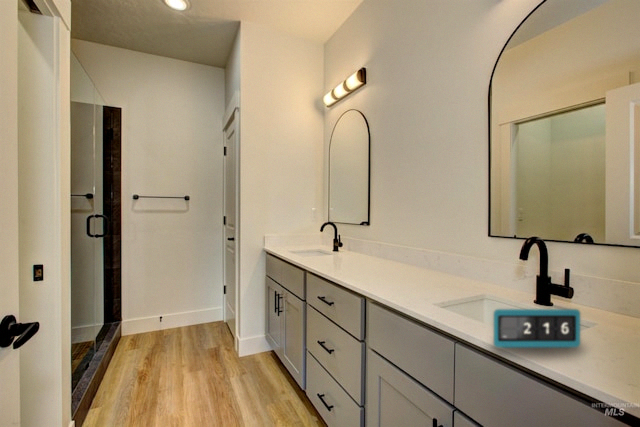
2:16
